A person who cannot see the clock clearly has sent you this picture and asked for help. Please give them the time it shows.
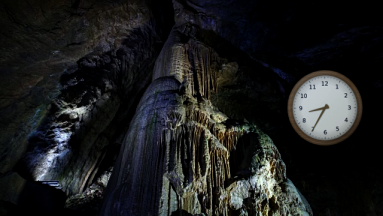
8:35
